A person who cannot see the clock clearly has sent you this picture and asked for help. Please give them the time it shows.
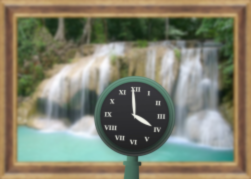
3:59
